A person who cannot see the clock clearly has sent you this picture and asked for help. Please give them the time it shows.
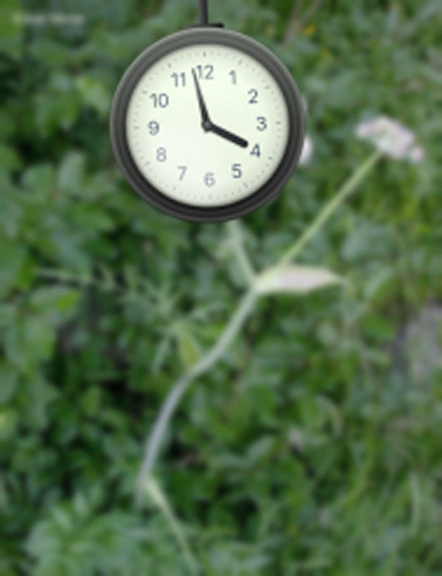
3:58
